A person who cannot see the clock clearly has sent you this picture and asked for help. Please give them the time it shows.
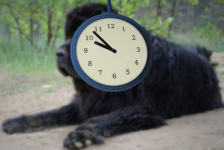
9:53
